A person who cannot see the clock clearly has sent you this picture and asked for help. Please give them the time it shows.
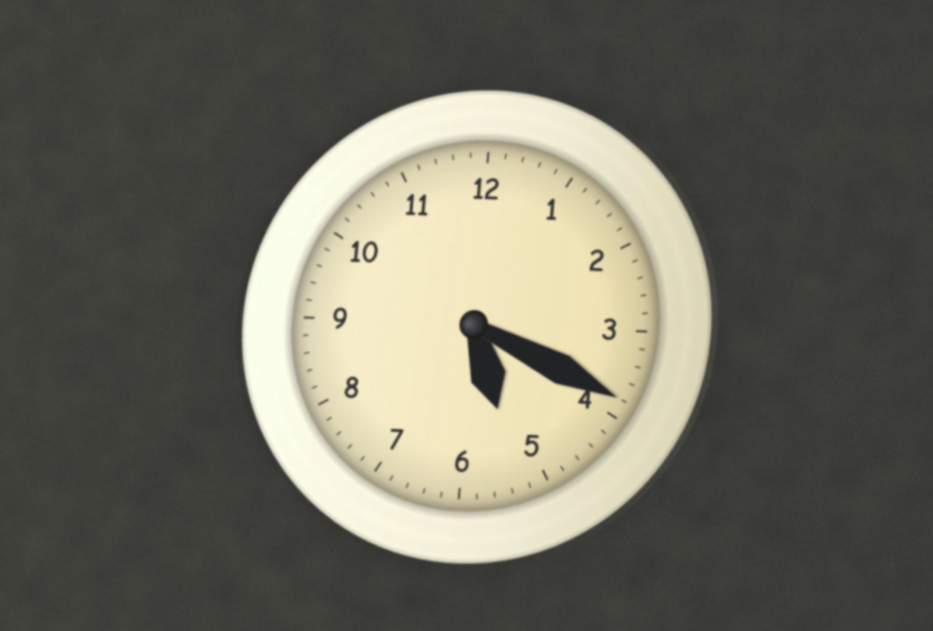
5:19
